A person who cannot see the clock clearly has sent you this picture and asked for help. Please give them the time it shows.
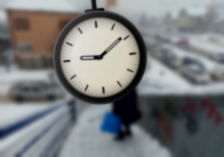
9:09
